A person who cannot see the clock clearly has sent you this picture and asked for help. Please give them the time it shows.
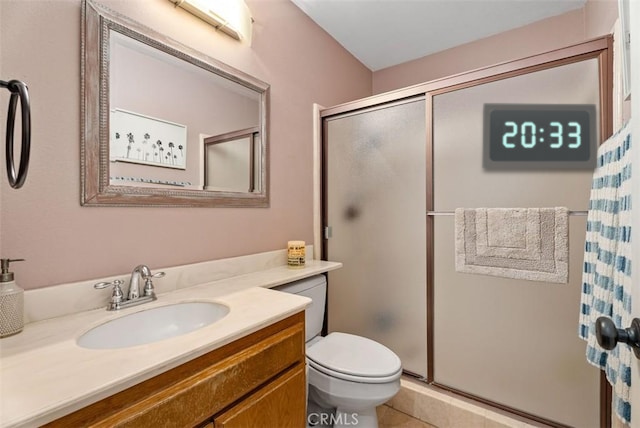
20:33
